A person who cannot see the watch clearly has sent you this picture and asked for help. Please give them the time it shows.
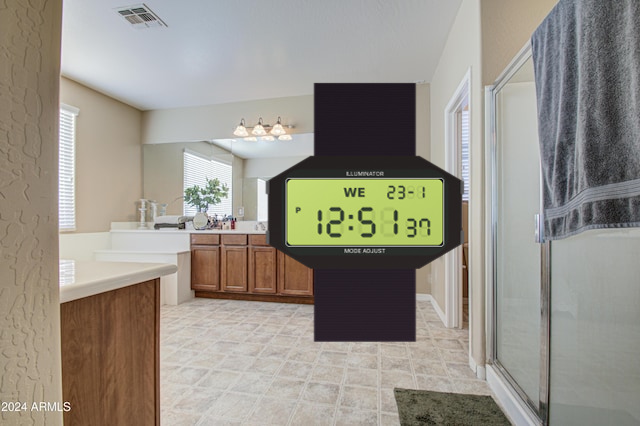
12:51:37
